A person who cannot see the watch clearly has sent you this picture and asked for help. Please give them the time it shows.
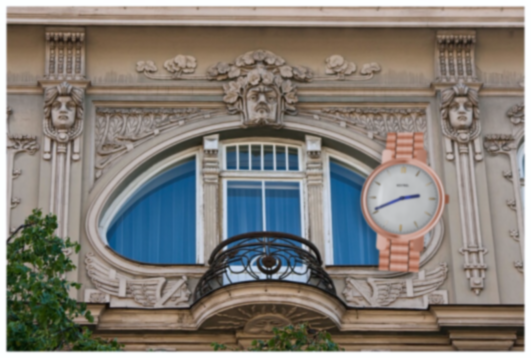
2:41
